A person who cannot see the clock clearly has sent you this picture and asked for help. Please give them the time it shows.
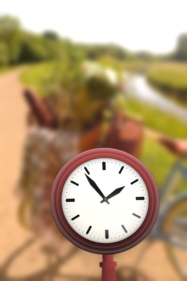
1:54
